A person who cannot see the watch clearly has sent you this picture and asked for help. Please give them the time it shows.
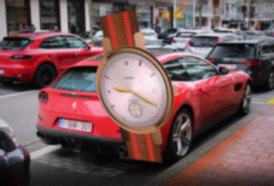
9:20
